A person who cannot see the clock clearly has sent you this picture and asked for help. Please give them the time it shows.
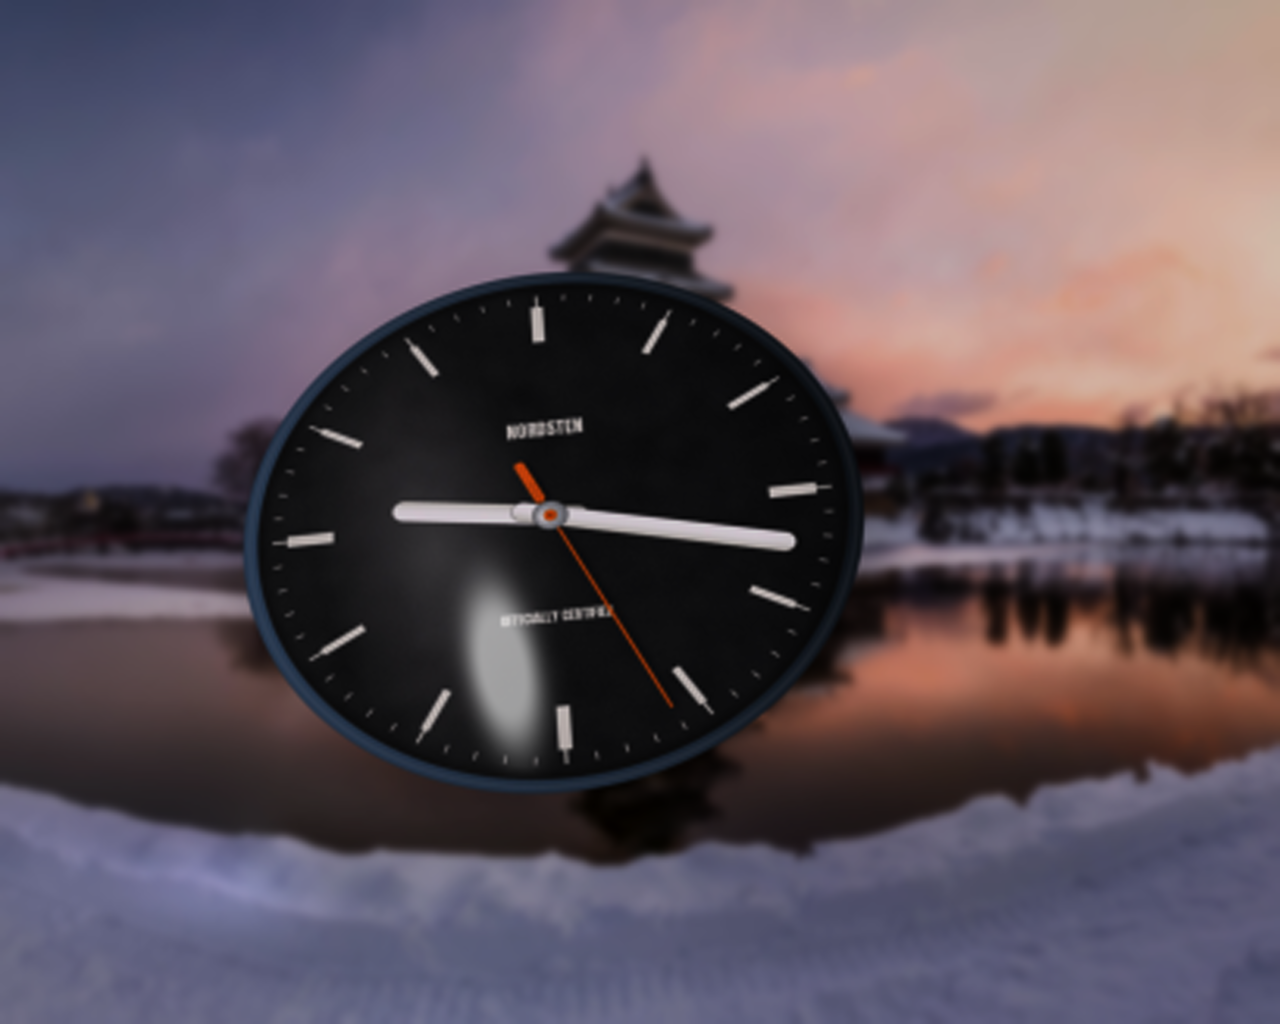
9:17:26
